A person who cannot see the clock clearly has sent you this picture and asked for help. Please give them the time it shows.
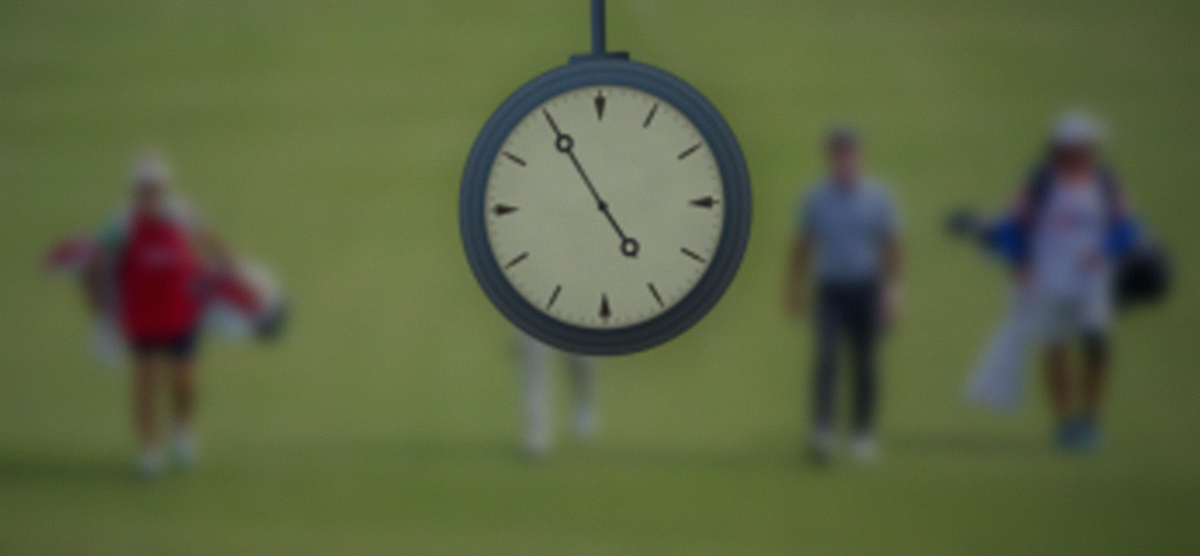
4:55
